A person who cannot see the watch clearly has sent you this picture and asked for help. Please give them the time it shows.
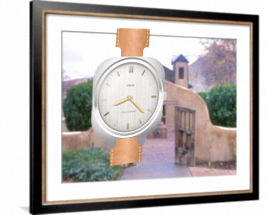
8:22
